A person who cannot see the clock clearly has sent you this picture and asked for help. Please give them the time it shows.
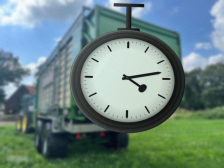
4:13
